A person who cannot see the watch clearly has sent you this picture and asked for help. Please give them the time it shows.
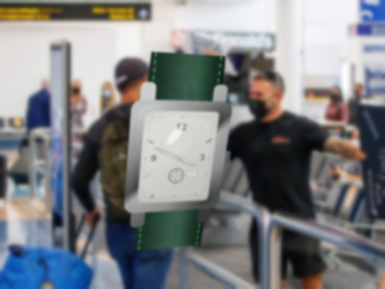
3:49
